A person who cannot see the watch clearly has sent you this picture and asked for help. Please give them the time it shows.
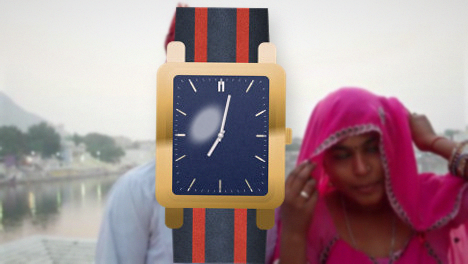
7:02
